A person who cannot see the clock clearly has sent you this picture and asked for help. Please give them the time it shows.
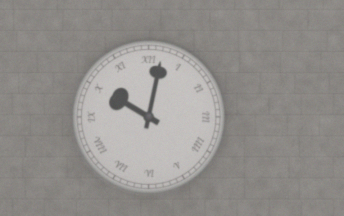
10:02
